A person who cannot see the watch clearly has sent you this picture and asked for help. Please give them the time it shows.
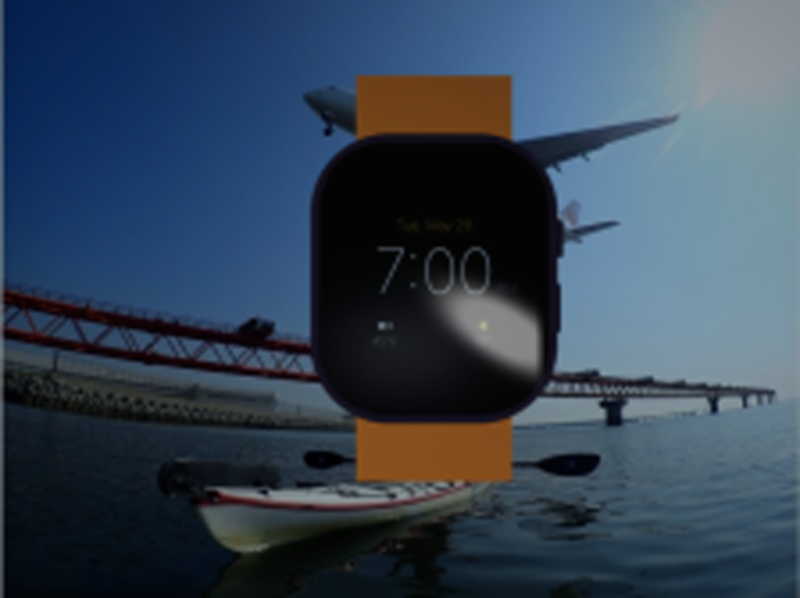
7:00
